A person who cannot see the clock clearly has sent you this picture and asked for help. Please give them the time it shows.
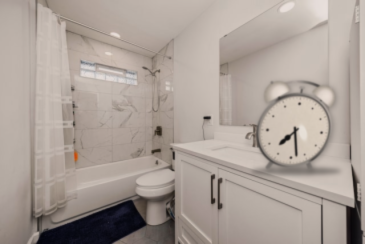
7:28
